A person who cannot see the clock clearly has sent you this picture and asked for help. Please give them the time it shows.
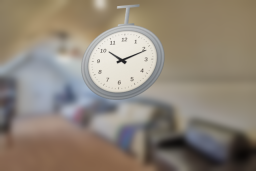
10:11
